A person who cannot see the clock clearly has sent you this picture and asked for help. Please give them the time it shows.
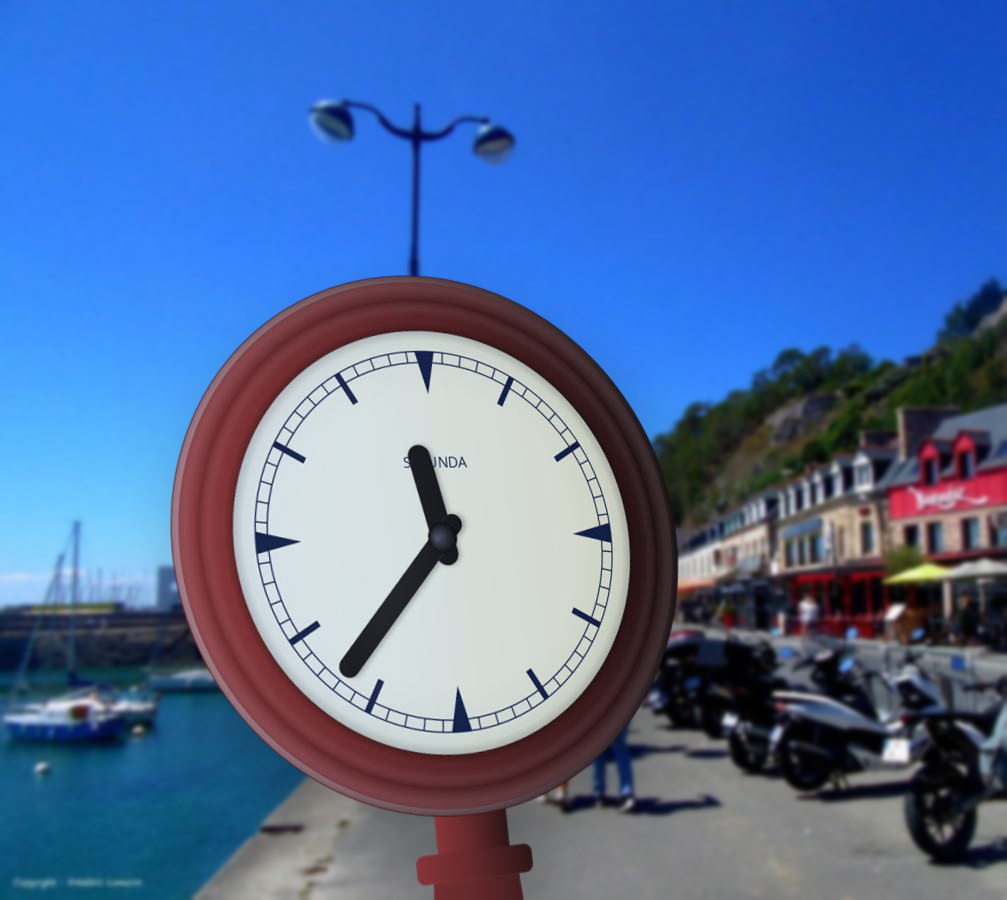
11:37
